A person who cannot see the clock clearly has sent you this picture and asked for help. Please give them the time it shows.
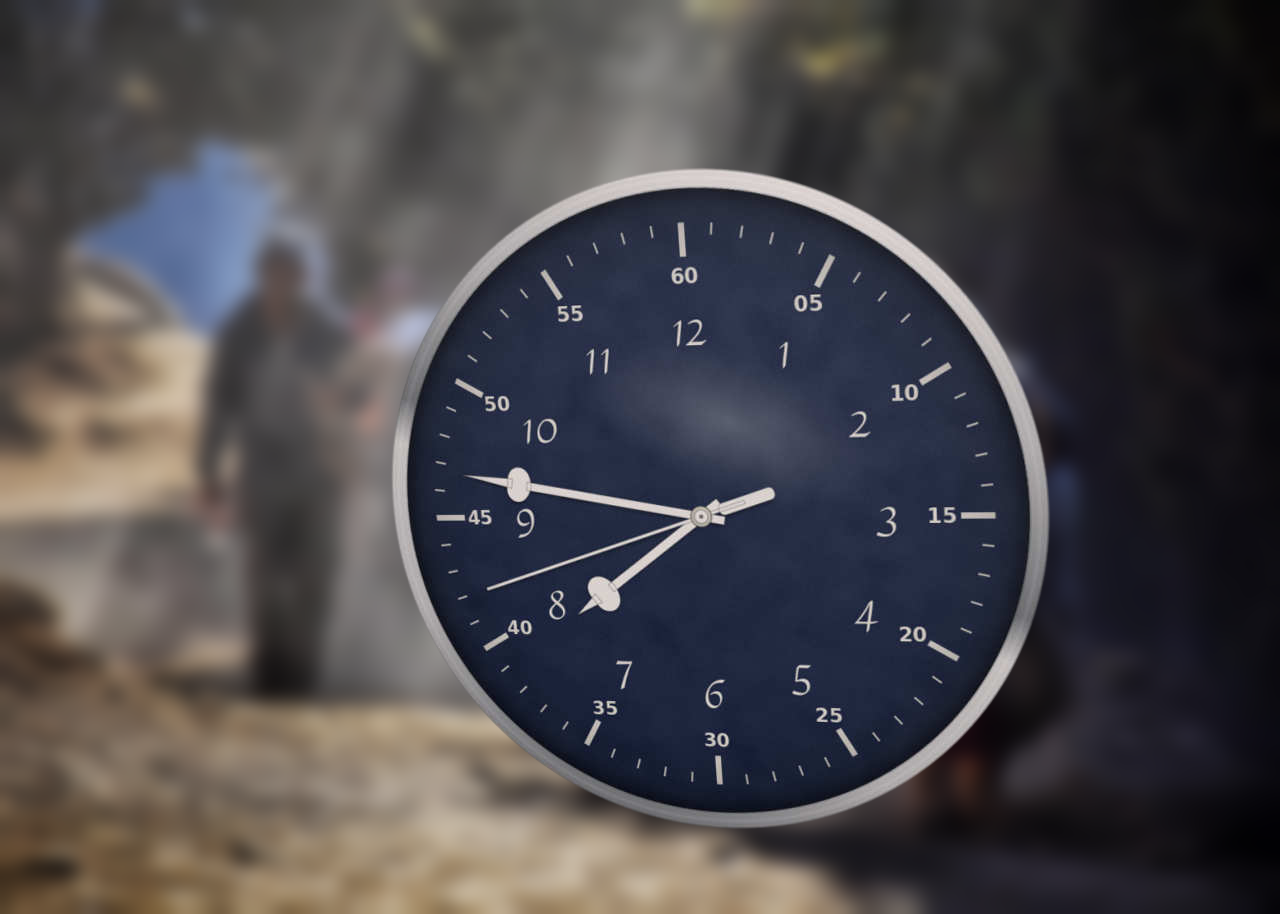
7:46:42
